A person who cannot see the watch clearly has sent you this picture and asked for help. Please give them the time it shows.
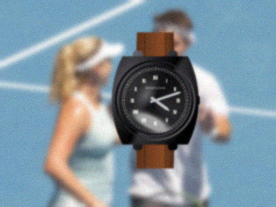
4:12
